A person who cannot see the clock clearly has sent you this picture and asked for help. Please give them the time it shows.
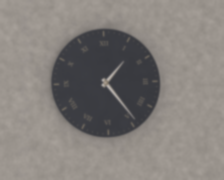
1:24
